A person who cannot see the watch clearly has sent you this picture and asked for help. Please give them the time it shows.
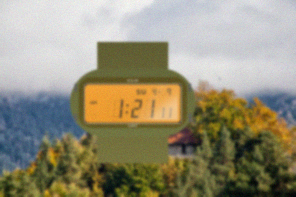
1:21
